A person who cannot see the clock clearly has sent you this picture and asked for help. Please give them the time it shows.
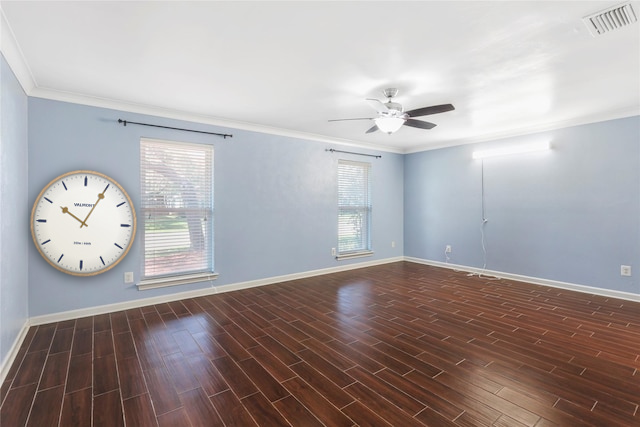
10:05
